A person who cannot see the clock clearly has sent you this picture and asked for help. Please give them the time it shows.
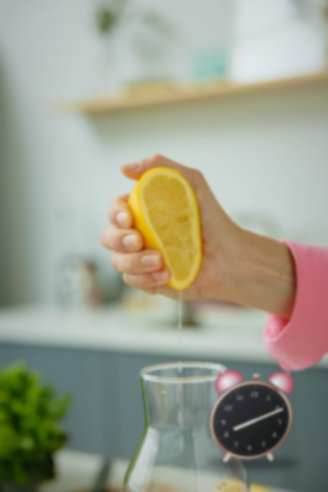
8:11
